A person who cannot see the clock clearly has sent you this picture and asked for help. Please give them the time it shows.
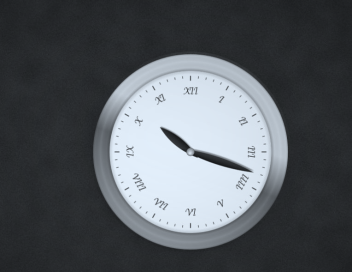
10:18
